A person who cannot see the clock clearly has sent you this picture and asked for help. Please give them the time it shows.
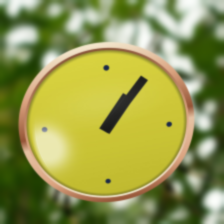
1:06
